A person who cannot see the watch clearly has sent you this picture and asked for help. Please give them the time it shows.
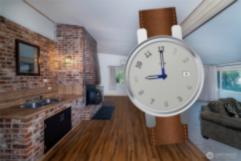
9:00
